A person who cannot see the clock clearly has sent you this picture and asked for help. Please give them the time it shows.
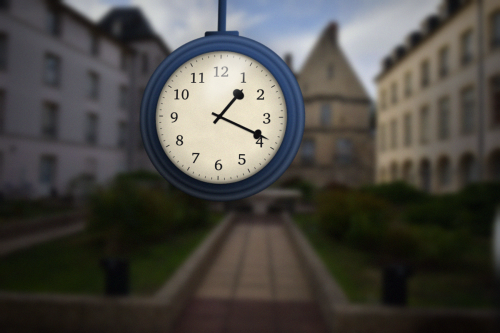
1:19
